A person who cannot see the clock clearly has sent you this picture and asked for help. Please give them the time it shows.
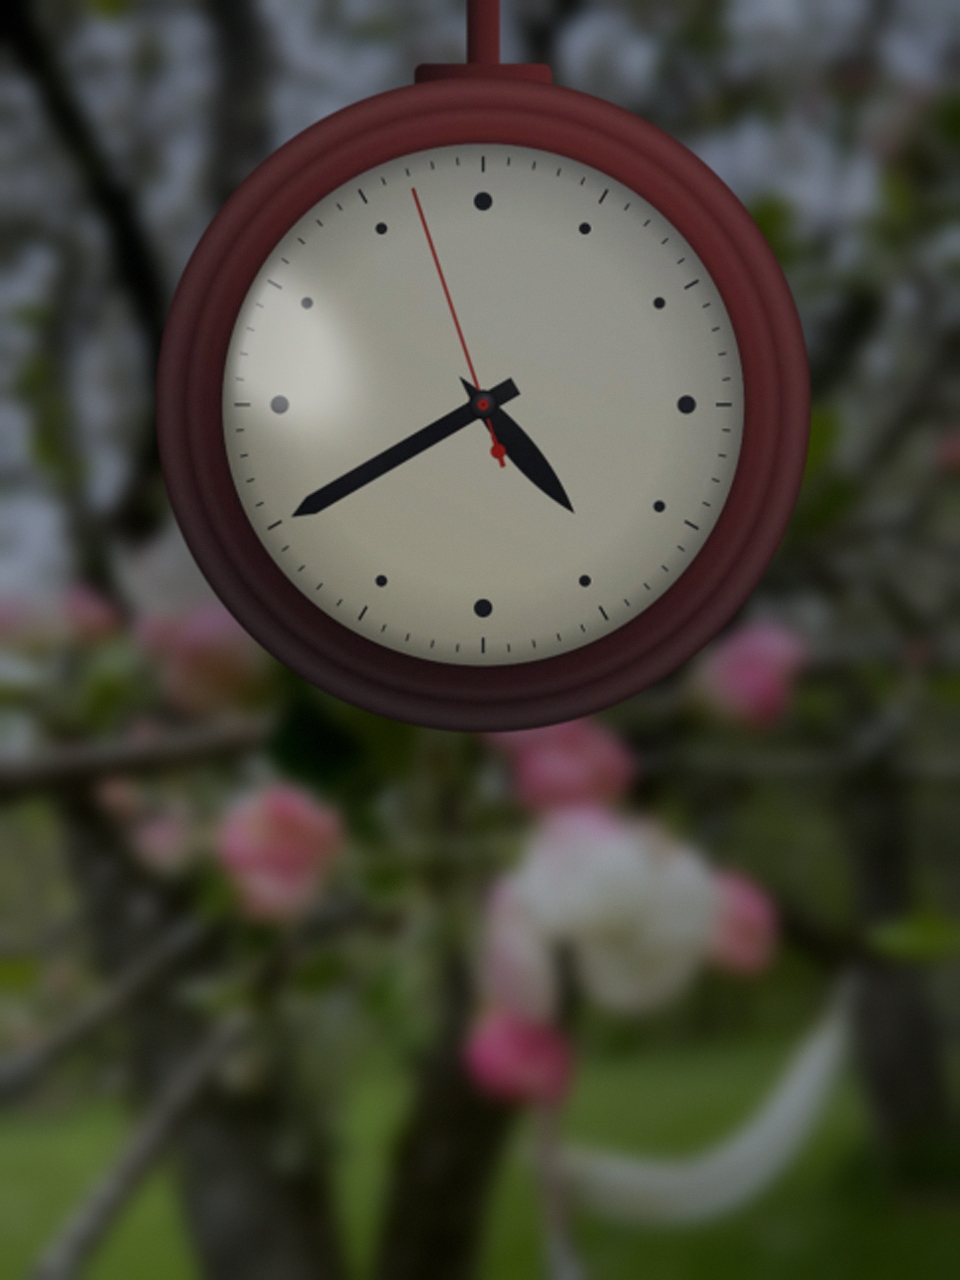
4:39:57
